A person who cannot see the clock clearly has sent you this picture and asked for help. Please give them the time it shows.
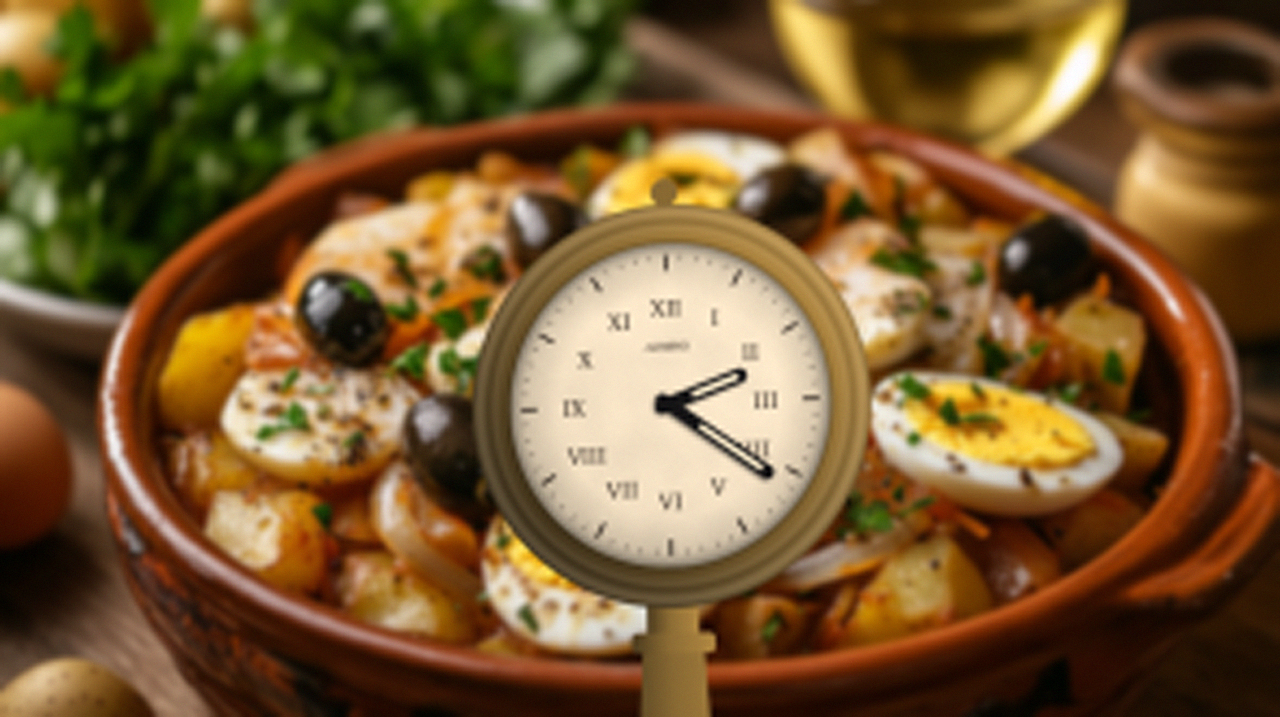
2:21
